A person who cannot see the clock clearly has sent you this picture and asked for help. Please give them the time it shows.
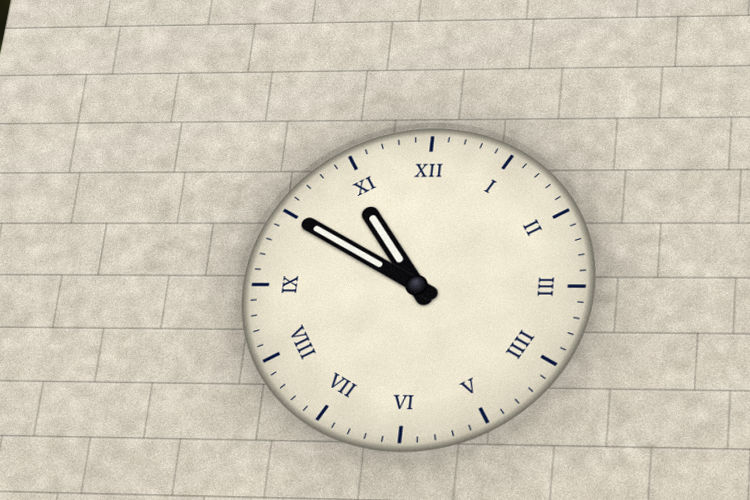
10:50
